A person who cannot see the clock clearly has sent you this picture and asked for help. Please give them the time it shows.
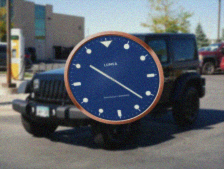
10:22
